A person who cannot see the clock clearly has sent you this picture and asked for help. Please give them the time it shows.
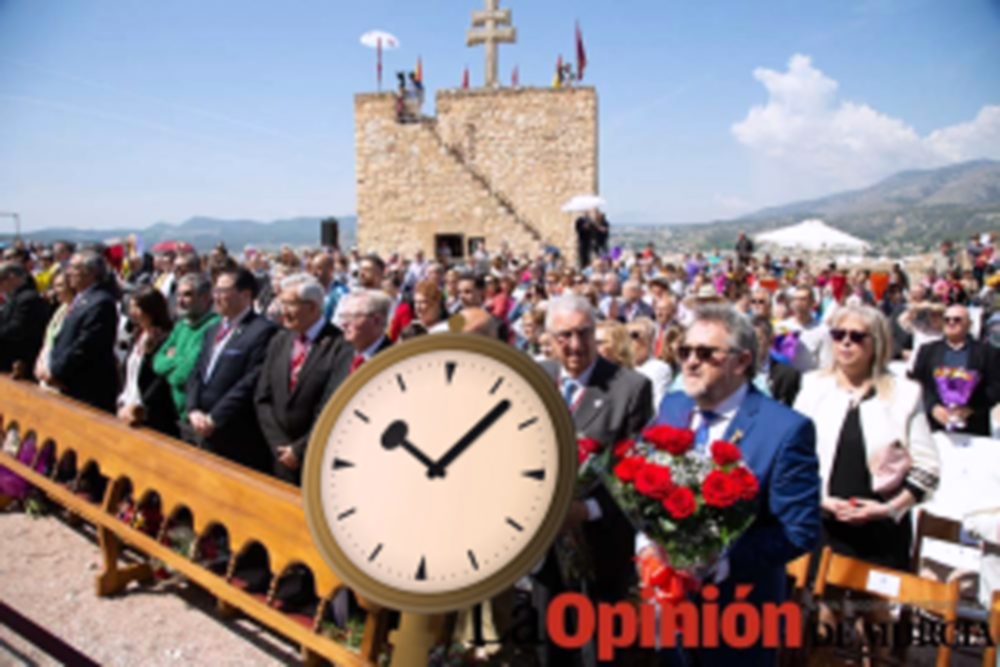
10:07
